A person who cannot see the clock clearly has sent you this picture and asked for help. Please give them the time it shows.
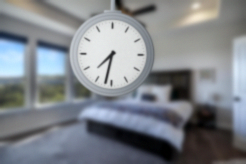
7:32
